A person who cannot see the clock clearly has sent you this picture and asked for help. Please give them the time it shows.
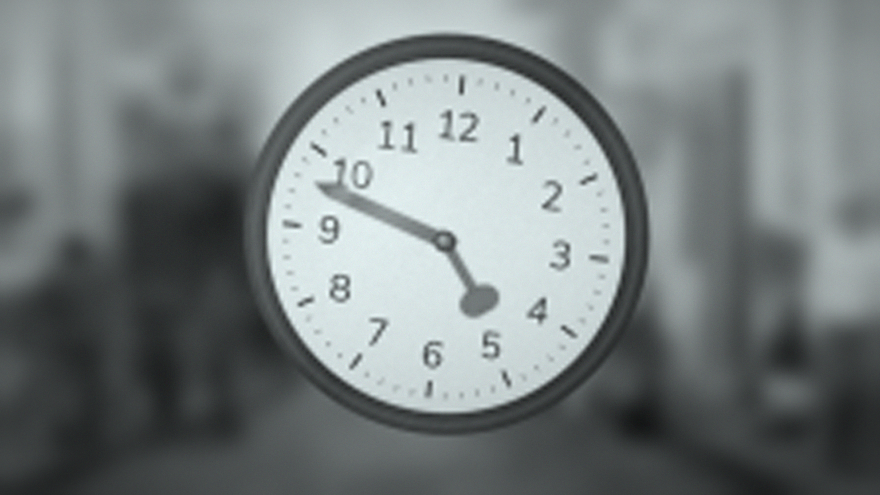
4:48
